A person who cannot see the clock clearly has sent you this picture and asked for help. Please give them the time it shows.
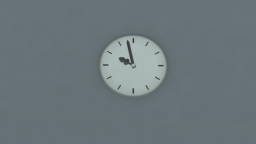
9:58
